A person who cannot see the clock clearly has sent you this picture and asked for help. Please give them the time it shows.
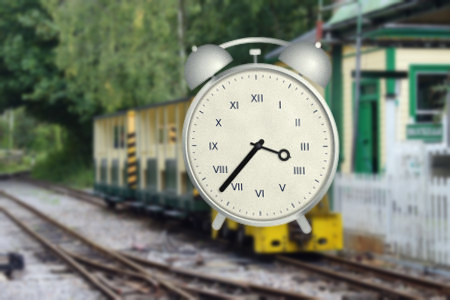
3:37
